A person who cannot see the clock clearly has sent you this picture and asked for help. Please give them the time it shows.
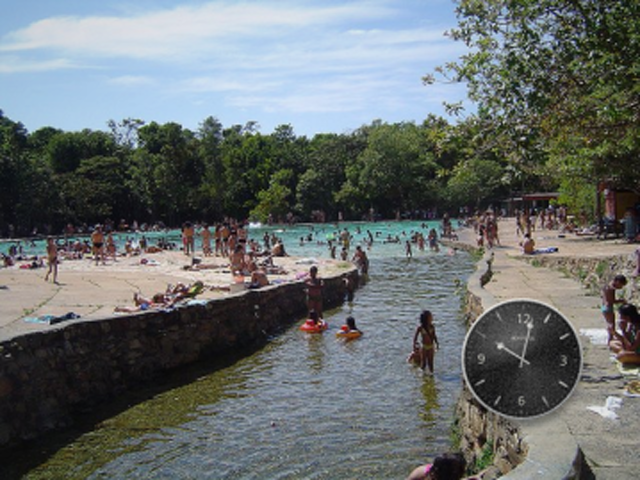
10:02
